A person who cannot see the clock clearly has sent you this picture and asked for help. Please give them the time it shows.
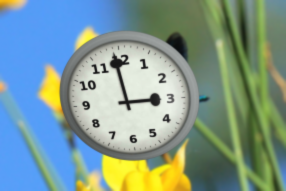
2:59
